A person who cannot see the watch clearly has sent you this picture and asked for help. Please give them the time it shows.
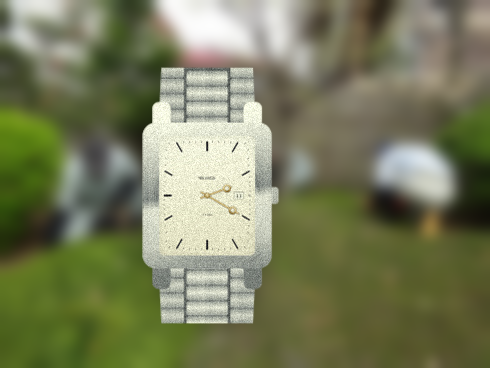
2:20
